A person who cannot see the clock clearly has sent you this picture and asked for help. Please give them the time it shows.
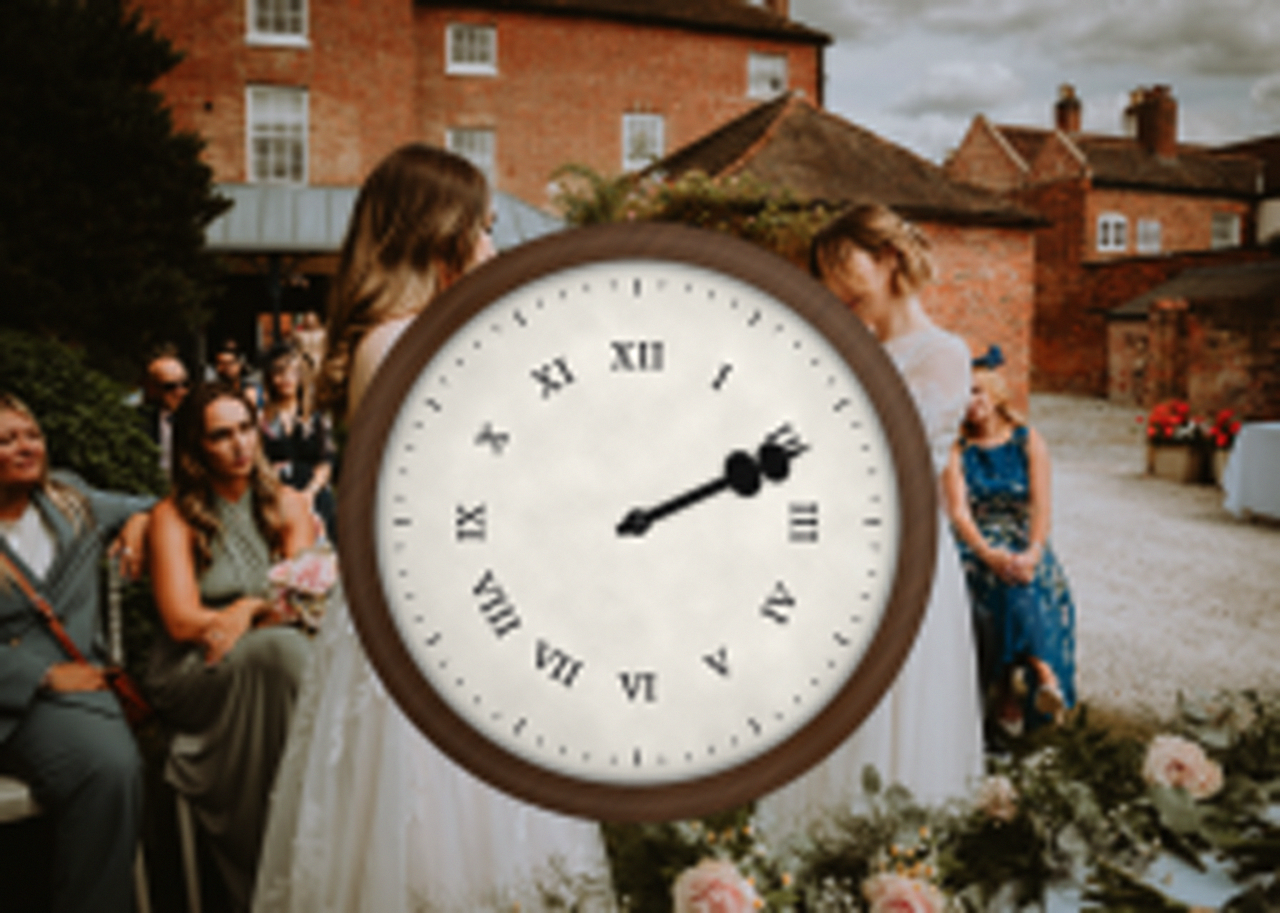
2:11
